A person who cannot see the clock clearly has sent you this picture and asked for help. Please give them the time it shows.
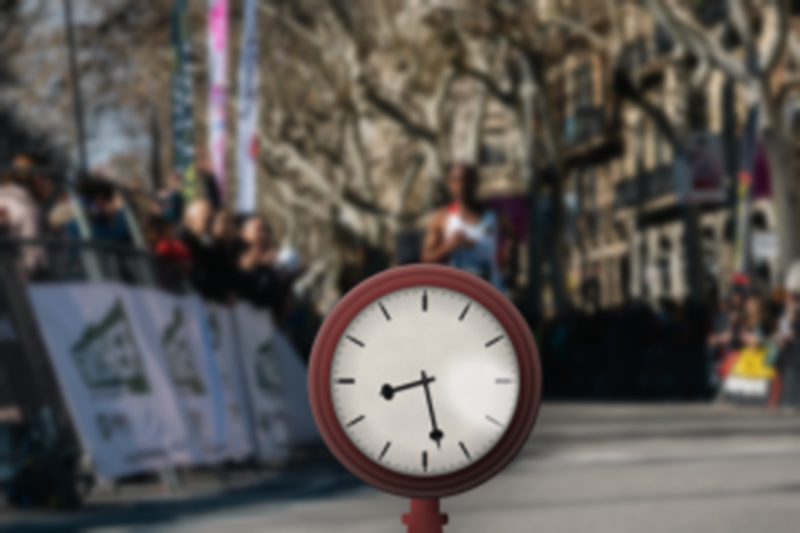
8:28
